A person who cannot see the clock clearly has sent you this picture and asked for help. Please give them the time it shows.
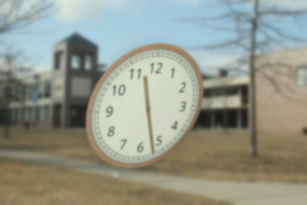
11:27
